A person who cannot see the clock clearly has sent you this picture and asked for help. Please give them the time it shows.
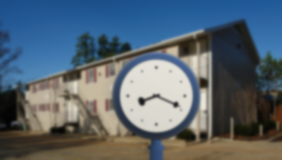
8:19
